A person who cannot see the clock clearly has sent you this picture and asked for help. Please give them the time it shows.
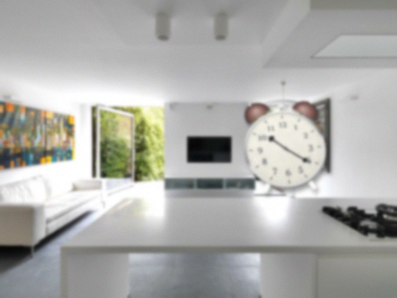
10:21
